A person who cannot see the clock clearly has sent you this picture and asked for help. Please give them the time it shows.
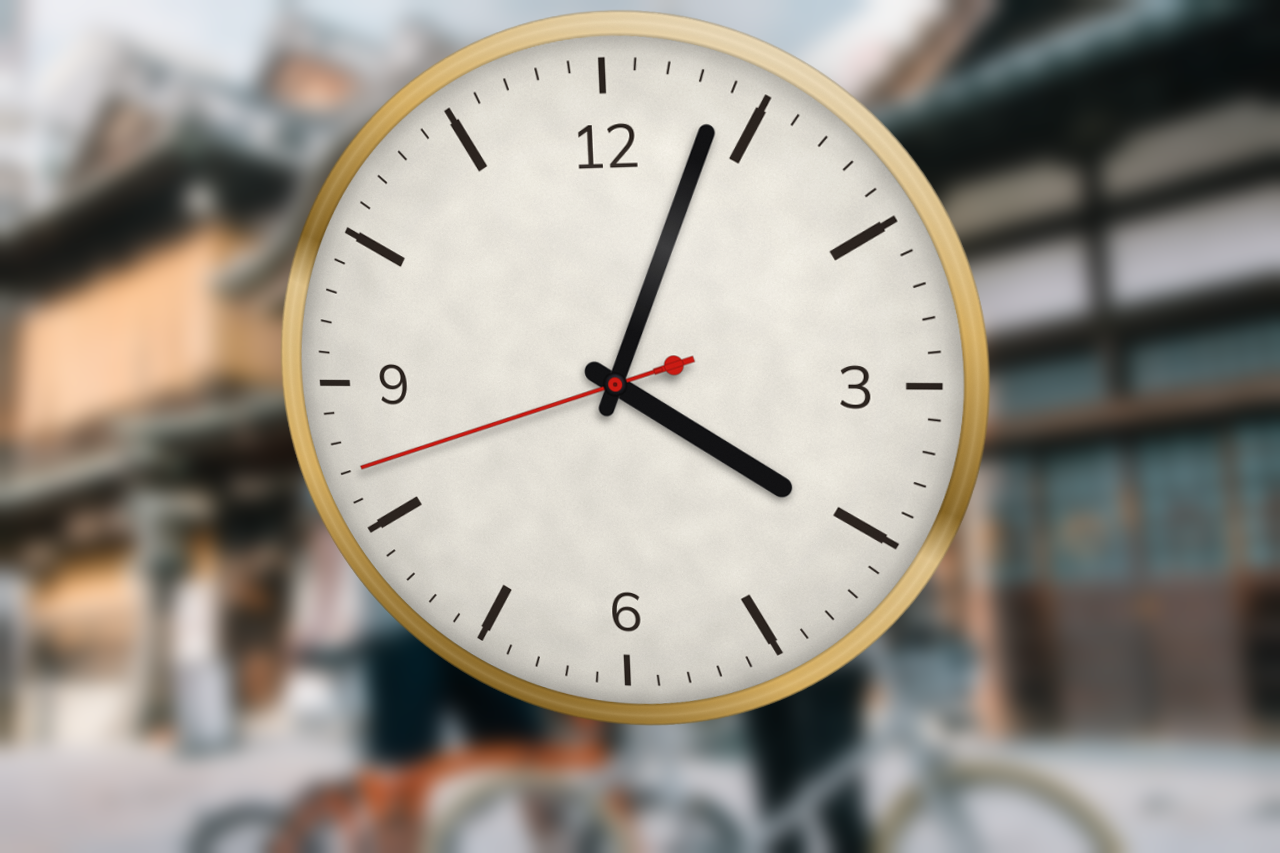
4:03:42
